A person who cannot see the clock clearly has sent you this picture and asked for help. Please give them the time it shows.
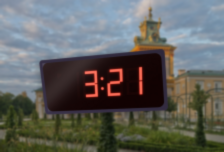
3:21
